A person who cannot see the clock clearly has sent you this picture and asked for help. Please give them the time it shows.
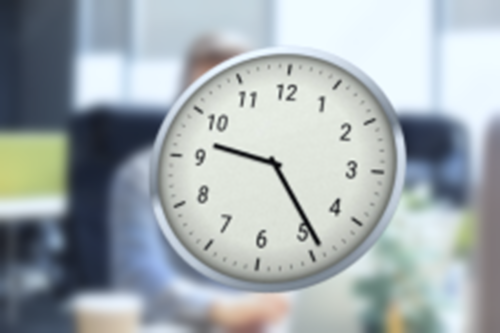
9:24
